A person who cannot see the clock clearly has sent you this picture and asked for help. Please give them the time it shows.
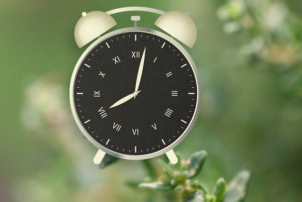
8:02
